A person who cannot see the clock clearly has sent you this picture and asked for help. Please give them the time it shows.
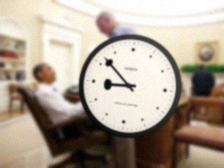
8:52
